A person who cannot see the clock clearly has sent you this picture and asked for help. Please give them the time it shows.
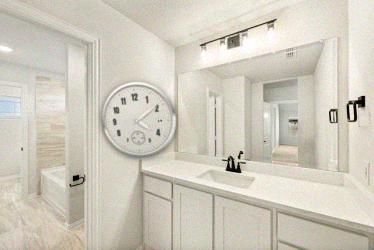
4:09
